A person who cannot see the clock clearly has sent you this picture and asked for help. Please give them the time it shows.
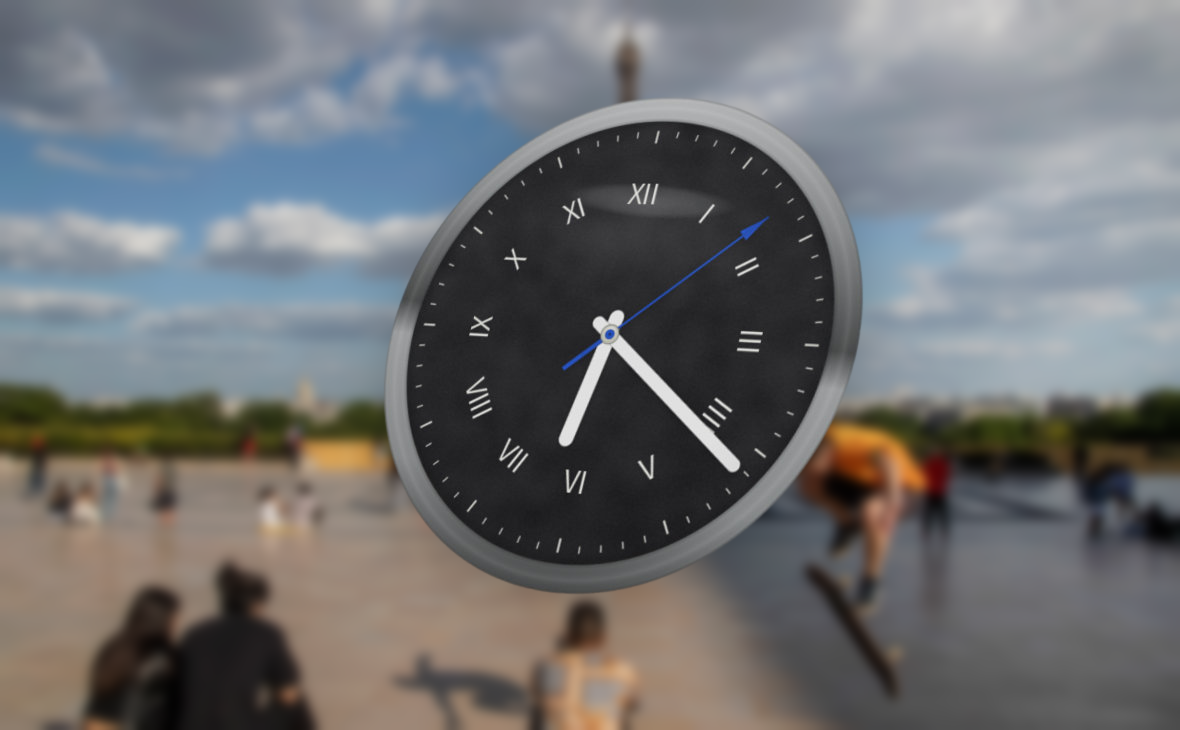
6:21:08
